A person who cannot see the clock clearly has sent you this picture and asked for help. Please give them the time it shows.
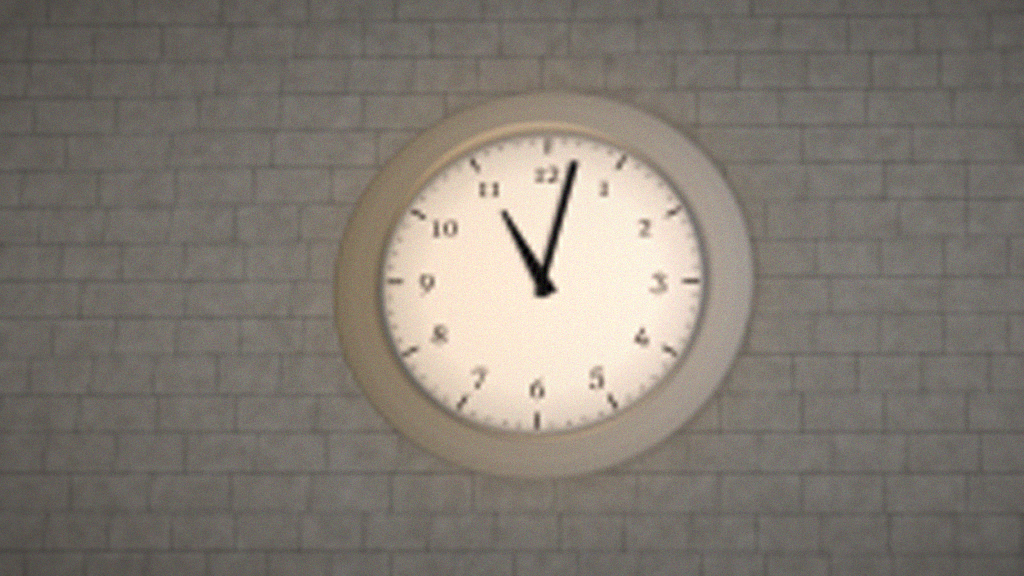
11:02
